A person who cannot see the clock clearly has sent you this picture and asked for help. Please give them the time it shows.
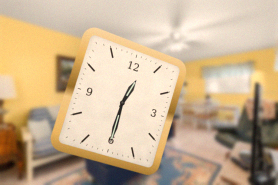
12:30
